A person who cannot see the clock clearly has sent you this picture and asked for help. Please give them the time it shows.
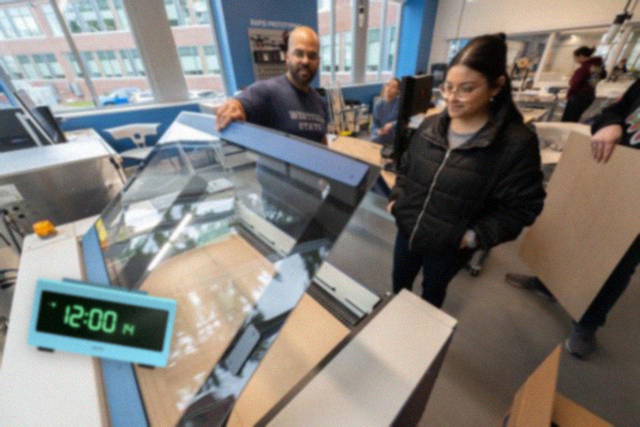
12:00
